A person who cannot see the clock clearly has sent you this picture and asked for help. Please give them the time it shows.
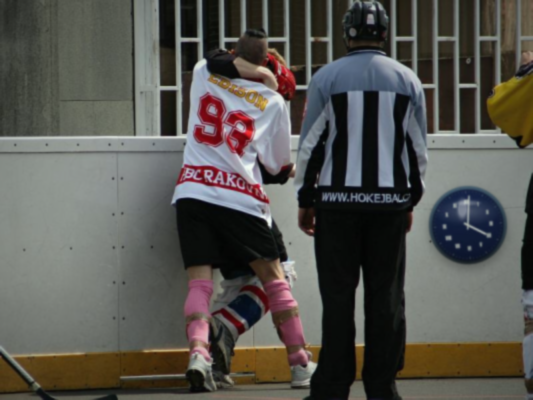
4:01
